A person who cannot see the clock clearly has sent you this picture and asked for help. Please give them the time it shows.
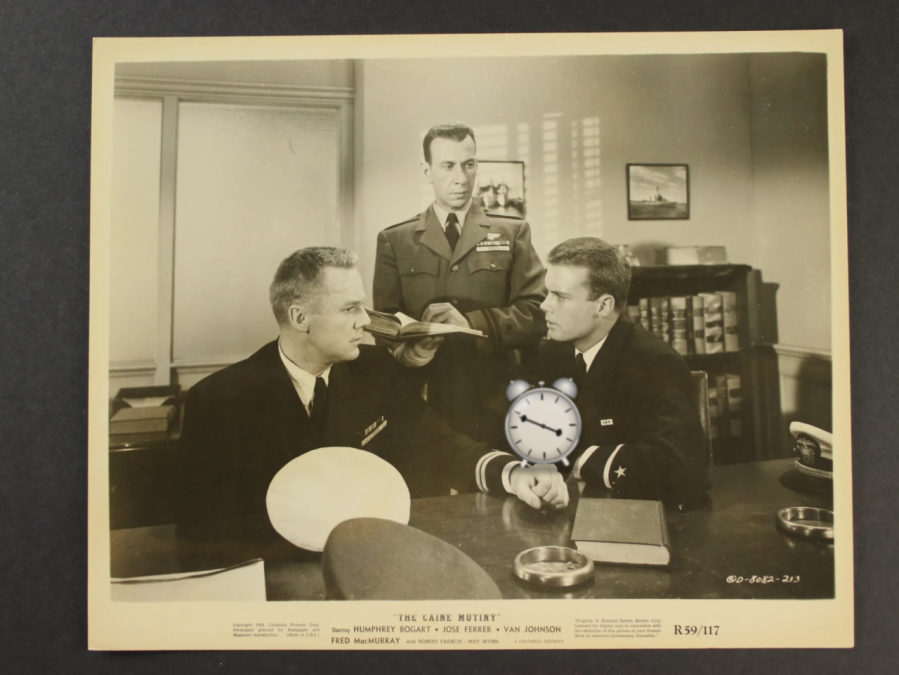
3:49
